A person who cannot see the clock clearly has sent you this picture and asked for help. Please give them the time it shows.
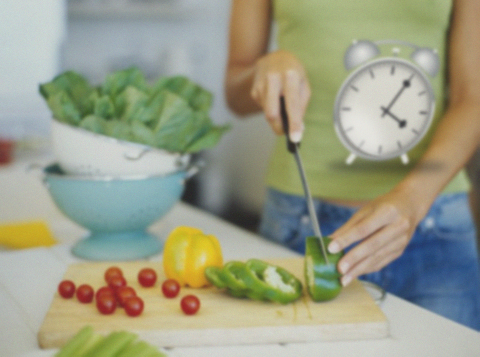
4:05
